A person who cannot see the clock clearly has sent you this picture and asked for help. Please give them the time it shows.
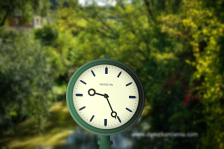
9:26
